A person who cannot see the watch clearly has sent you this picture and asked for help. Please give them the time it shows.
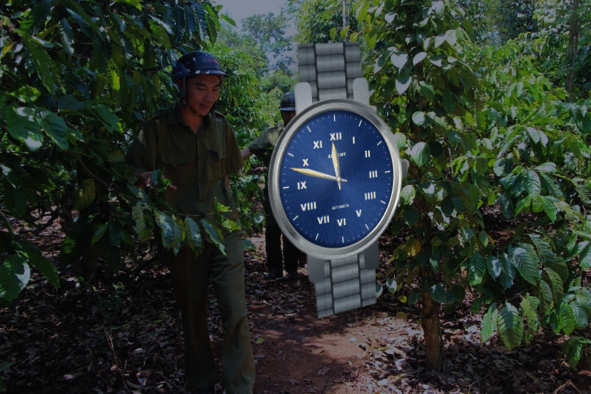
11:48
